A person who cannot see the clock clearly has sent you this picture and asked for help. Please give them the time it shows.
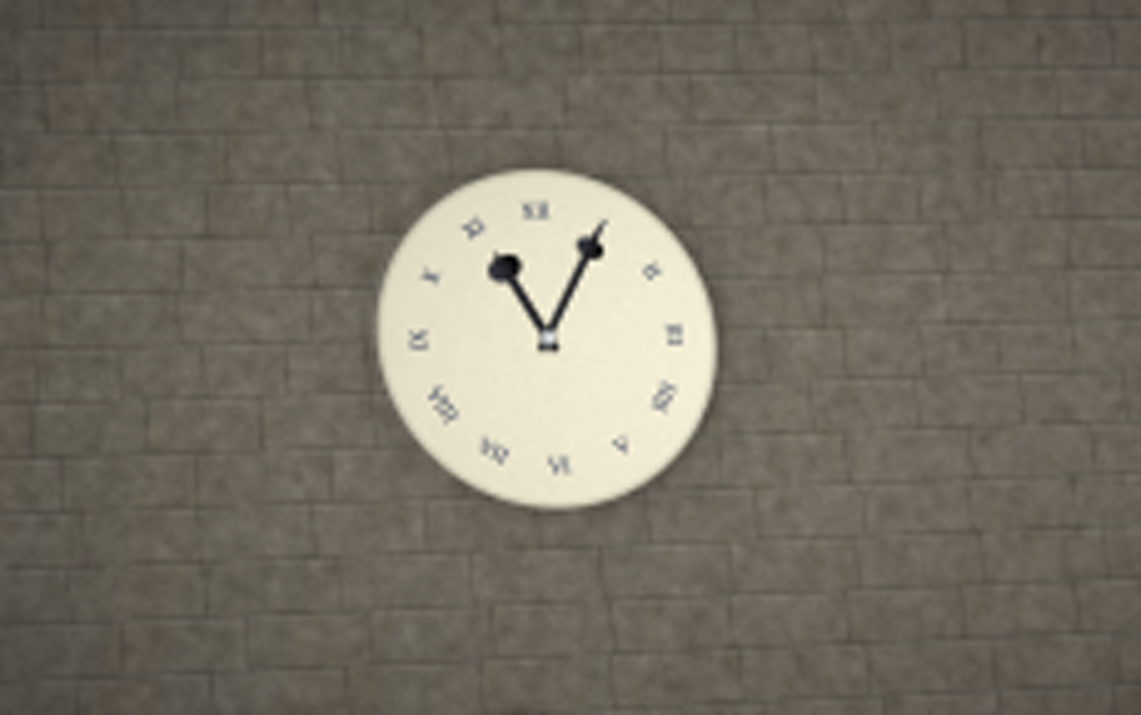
11:05
